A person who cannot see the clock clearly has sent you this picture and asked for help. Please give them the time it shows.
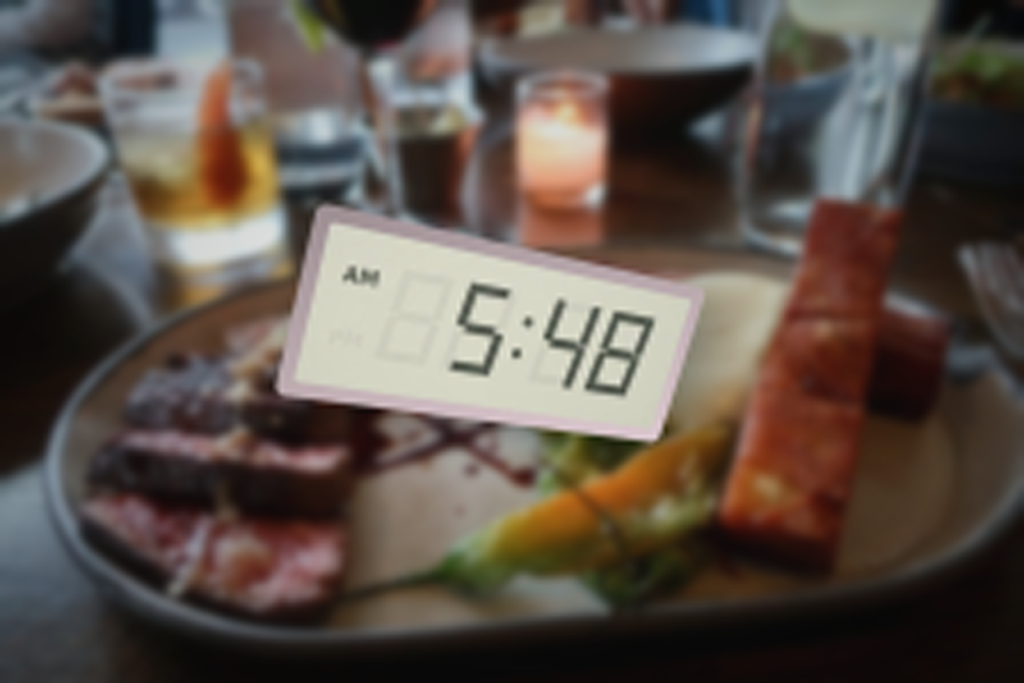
5:48
